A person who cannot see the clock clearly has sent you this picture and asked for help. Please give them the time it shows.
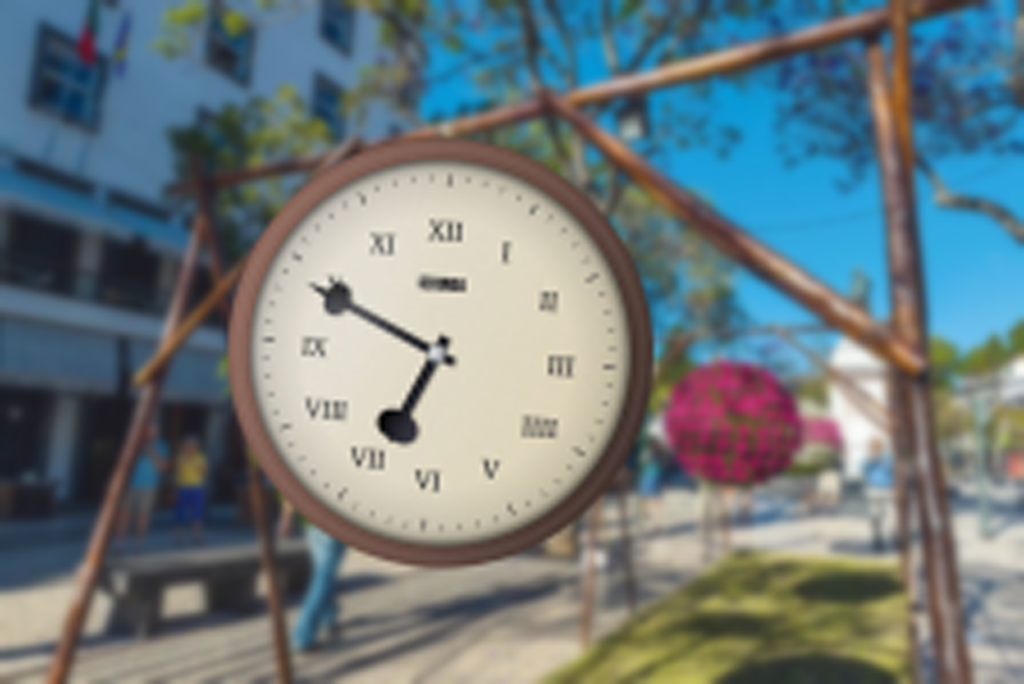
6:49
